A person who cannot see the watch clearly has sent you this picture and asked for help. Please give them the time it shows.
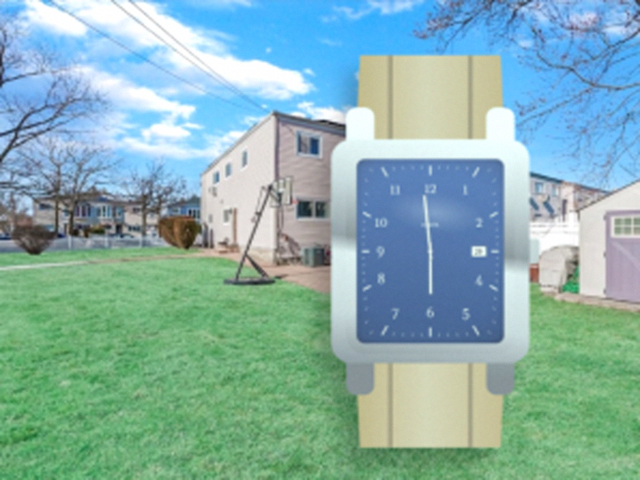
5:59
